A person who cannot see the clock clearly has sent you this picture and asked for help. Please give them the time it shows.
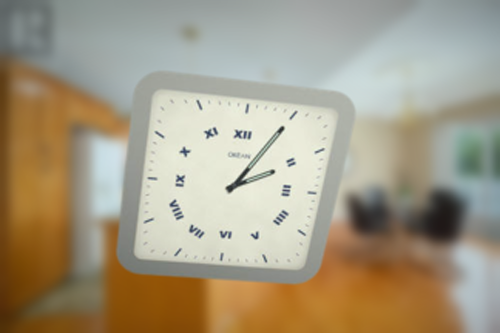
2:05
